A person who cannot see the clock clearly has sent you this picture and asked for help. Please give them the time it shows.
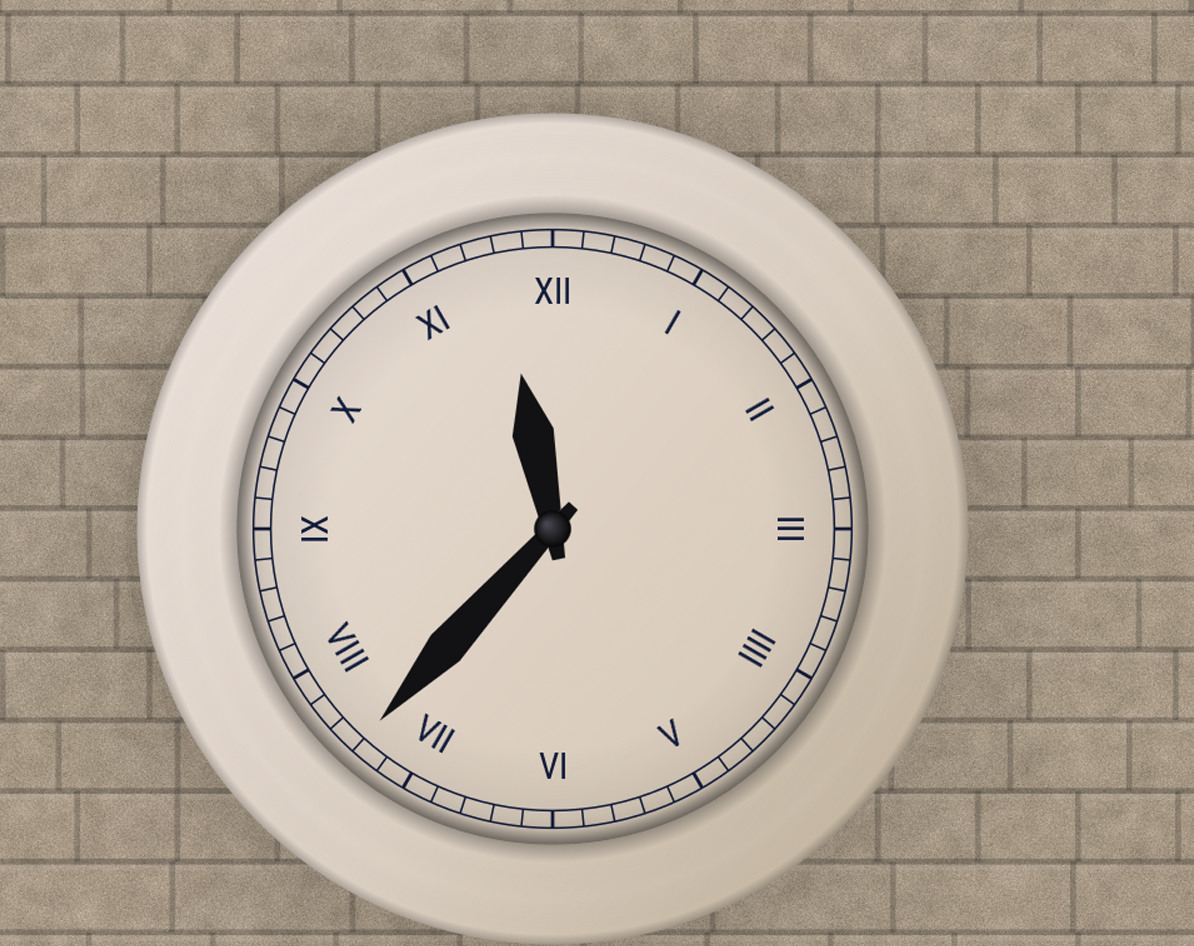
11:37
